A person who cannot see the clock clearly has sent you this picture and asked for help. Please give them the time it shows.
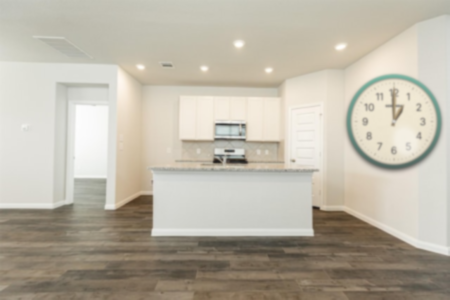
1:00
